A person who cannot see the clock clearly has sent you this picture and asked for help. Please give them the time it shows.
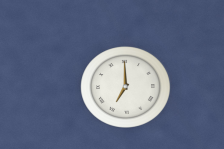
7:00
